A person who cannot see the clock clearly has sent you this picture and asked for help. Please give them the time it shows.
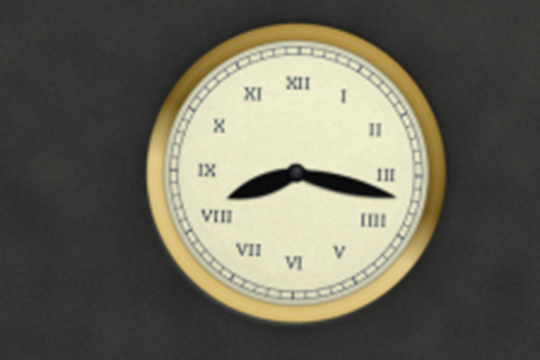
8:17
